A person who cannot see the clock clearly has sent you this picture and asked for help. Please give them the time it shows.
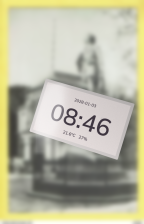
8:46
